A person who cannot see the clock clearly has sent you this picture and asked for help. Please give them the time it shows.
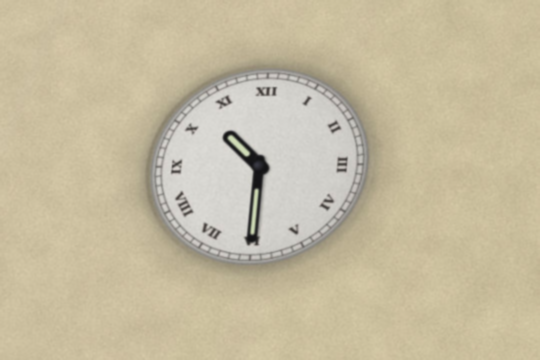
10:30
